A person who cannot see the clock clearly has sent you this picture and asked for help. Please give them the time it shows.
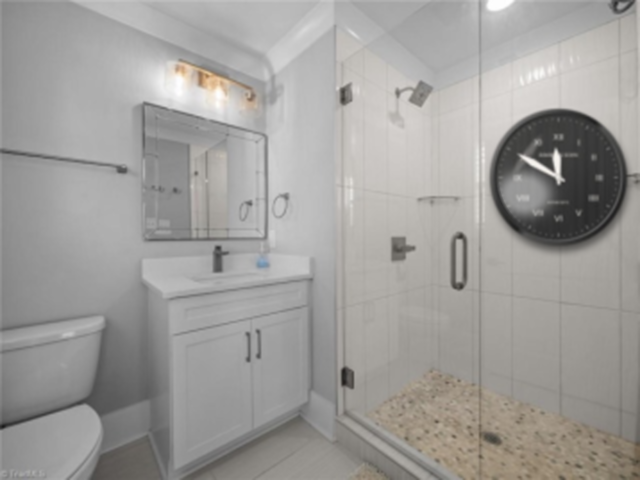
11:50
